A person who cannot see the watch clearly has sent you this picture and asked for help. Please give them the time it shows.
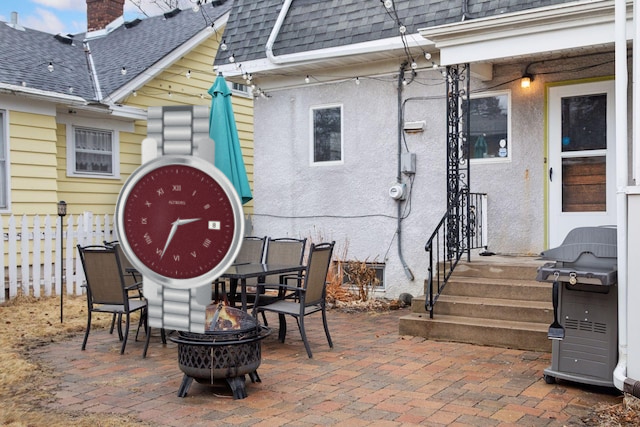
2:34
